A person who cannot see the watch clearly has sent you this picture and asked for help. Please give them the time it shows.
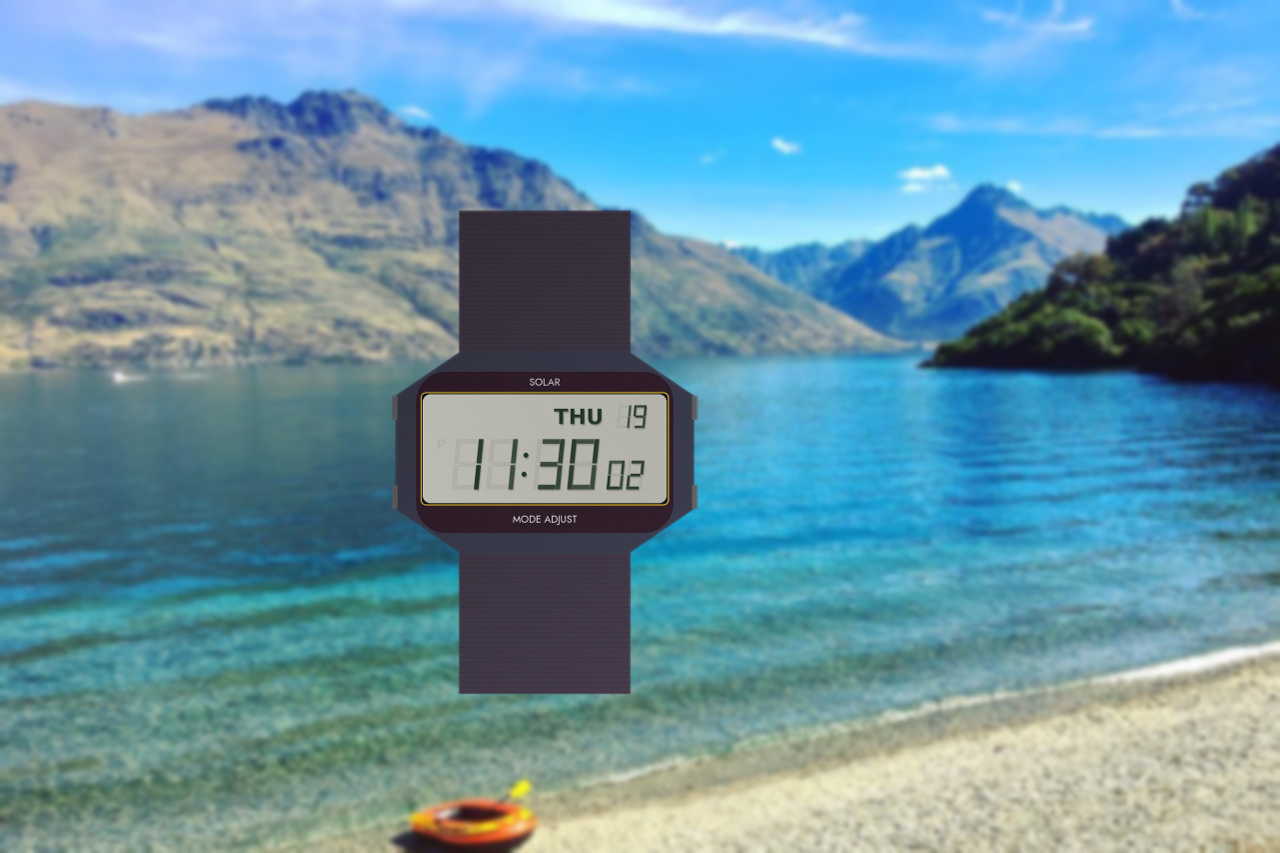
11:30:02
